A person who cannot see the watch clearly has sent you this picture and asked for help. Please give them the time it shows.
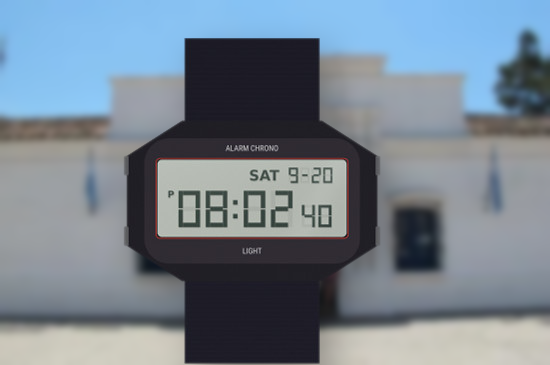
8:02:40
